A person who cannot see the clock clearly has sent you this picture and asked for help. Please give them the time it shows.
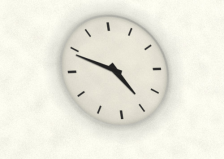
4:49
